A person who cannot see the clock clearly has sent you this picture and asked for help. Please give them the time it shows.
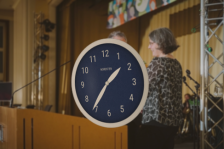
1:36
